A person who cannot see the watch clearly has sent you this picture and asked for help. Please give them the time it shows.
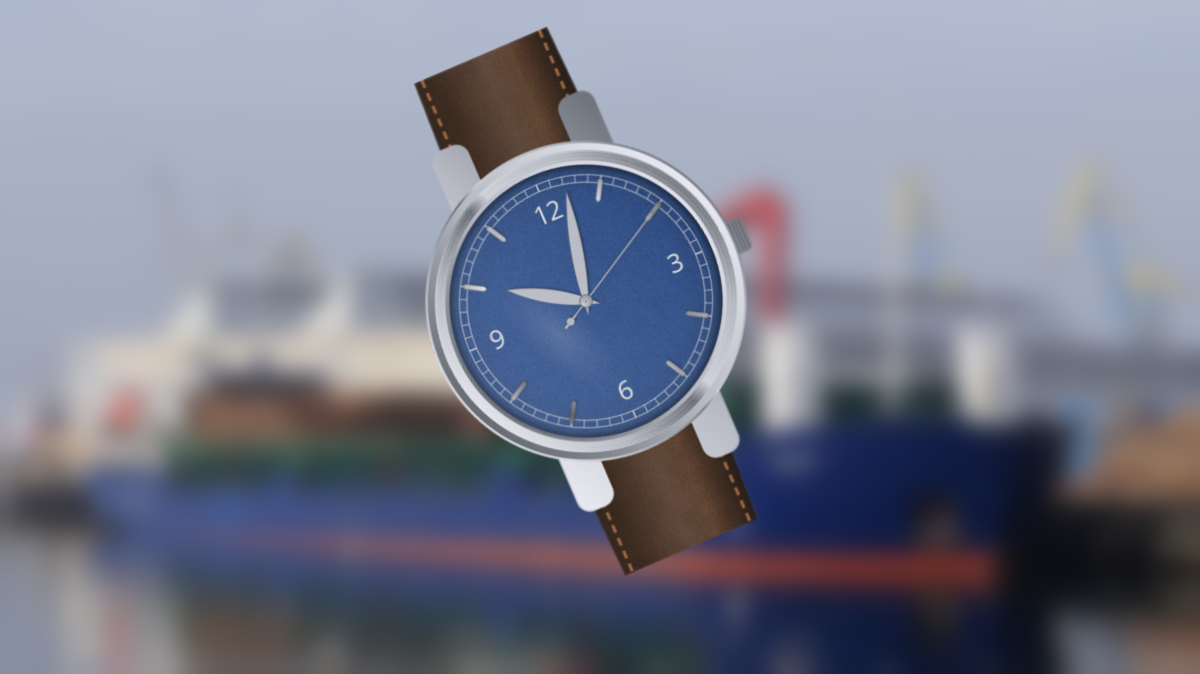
10:02:10
